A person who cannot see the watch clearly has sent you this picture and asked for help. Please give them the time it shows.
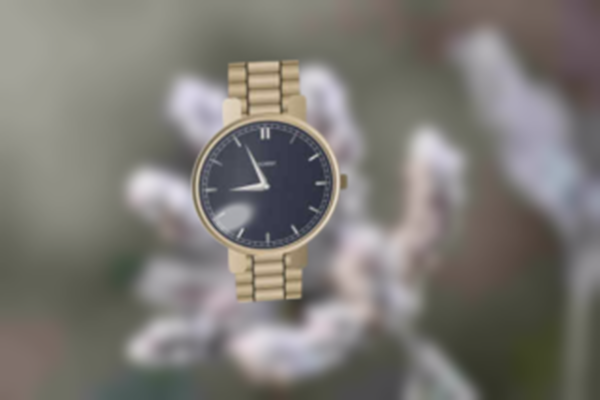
8:56
